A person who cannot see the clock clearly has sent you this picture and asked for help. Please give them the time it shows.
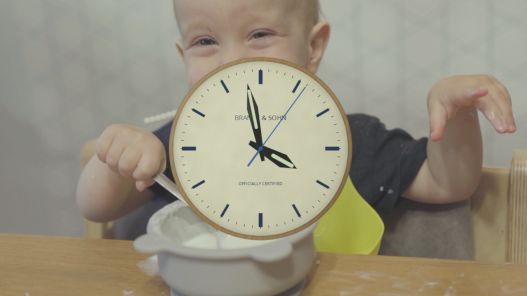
3:58:06
